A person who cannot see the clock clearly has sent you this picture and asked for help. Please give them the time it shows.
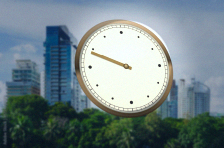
9:49
